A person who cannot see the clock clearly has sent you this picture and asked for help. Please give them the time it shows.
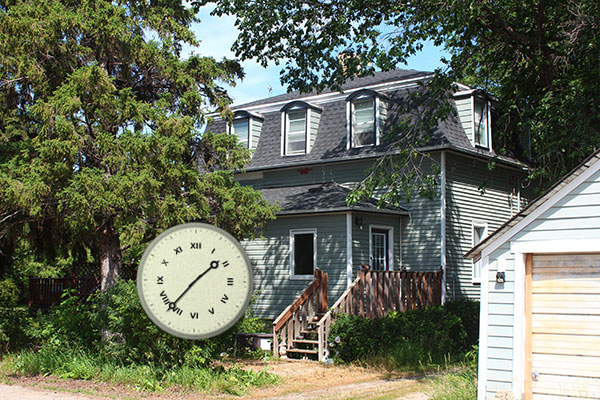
1:37
